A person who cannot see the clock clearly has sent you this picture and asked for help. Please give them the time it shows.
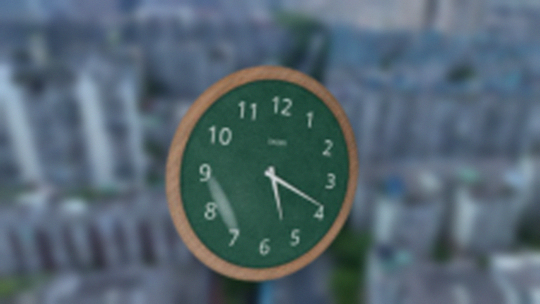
5:19
